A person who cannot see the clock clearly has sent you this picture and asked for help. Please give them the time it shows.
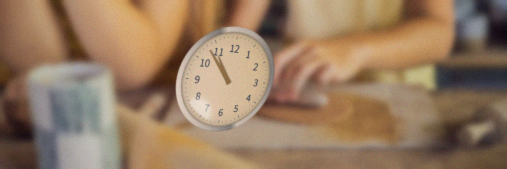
10:53
